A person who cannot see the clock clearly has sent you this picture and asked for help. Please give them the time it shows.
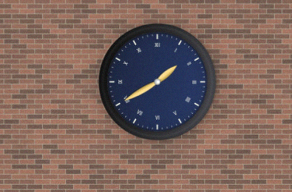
1:40
